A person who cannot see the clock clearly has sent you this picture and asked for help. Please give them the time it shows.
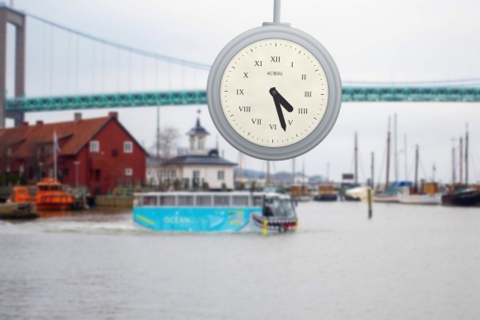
4:27
